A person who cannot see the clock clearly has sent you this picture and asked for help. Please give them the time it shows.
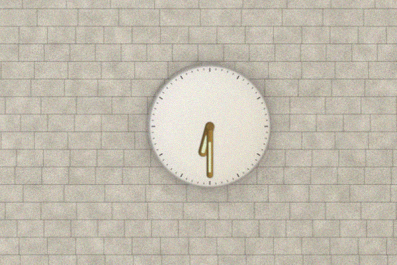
6:30
